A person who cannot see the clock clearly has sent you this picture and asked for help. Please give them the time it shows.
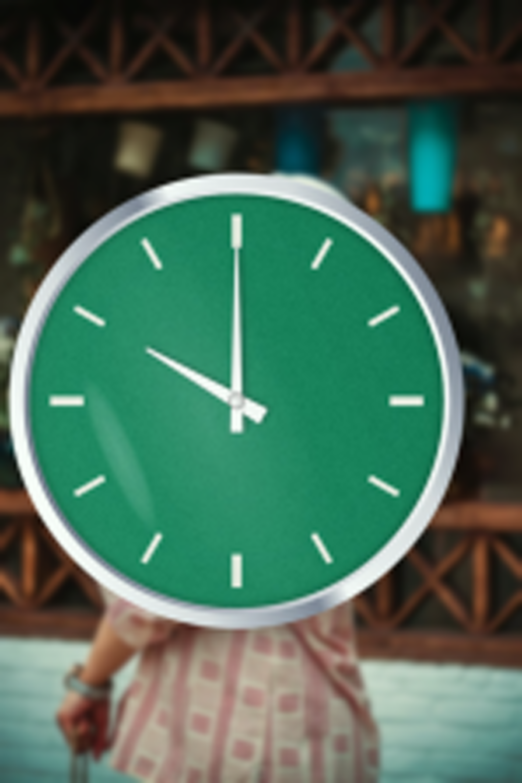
10:00
